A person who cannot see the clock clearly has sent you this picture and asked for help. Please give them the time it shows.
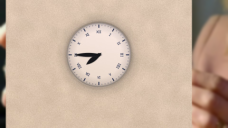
7:45
